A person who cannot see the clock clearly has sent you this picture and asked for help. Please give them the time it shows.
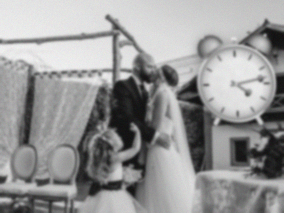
4:13
